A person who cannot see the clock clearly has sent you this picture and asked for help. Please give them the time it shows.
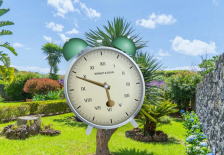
5:49
